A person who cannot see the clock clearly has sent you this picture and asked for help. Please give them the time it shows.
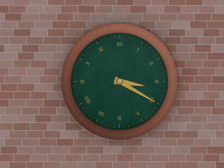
3:20
